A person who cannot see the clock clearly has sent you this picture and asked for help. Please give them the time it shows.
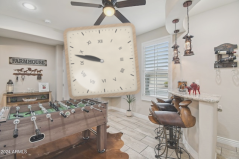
9:48
